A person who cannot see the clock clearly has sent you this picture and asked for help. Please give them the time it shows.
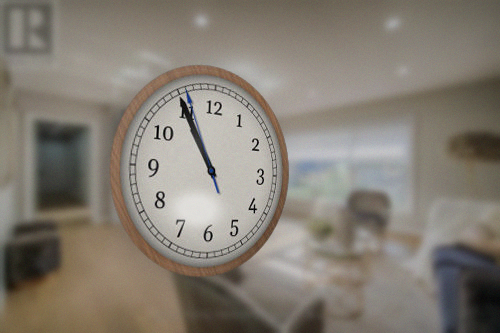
10:54:56
